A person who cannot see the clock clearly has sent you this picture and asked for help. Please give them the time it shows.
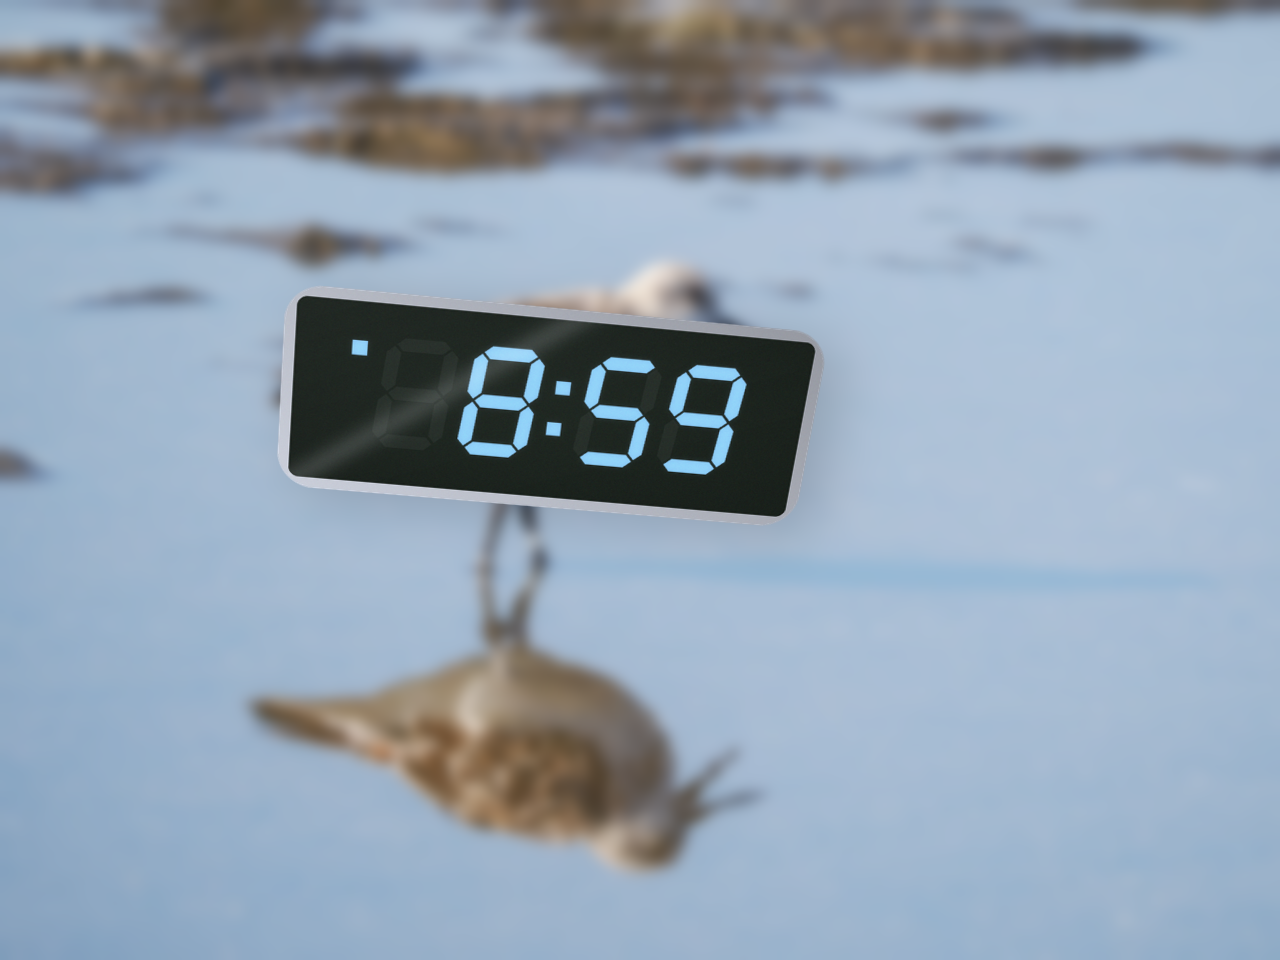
8:59
